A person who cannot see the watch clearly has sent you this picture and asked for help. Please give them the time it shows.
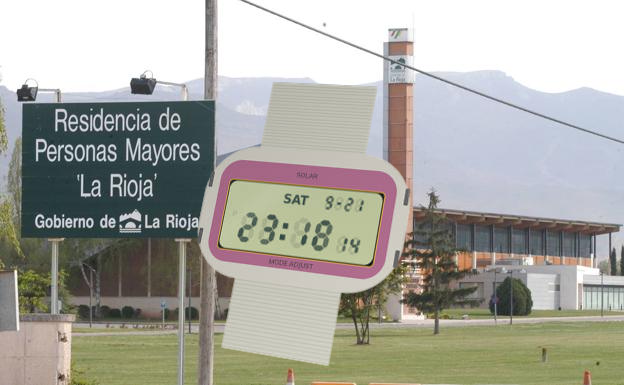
23:18:14
